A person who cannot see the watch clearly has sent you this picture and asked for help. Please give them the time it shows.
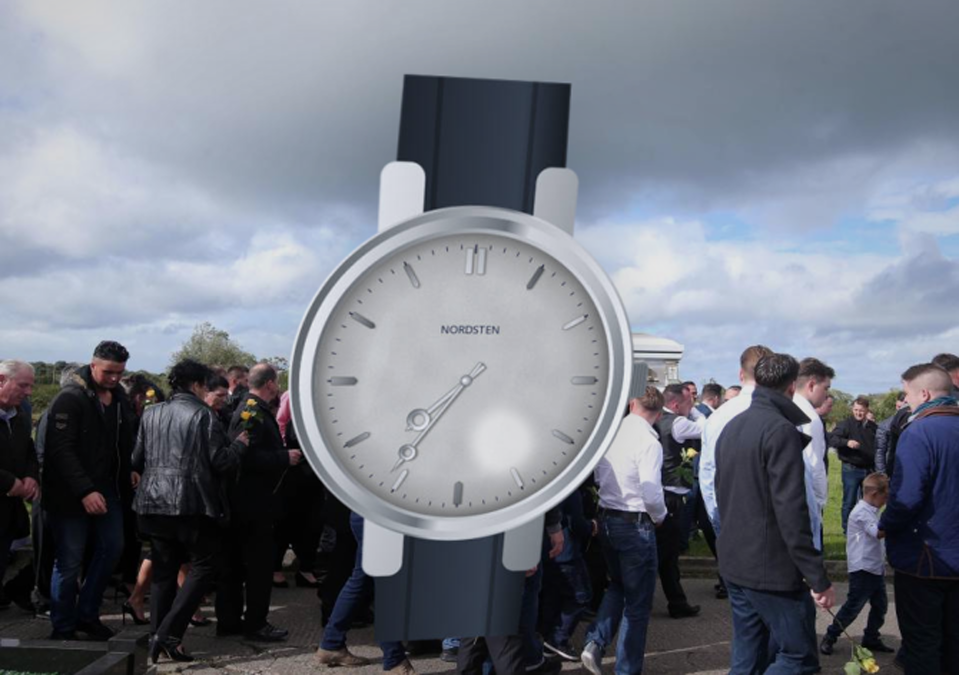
7:36
